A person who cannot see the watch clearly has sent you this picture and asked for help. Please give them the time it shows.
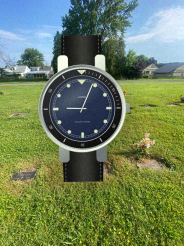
9:04
